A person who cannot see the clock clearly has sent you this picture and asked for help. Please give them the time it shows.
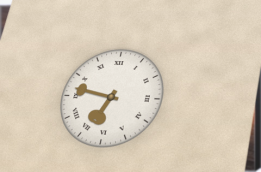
6:47
